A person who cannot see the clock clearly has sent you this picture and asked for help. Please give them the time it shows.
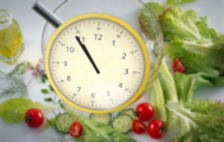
10:54
